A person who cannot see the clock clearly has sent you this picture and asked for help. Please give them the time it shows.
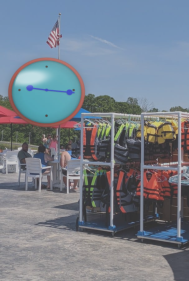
9:16
